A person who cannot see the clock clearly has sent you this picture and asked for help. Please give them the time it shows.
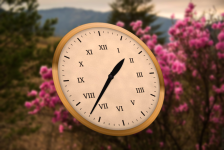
1:37
